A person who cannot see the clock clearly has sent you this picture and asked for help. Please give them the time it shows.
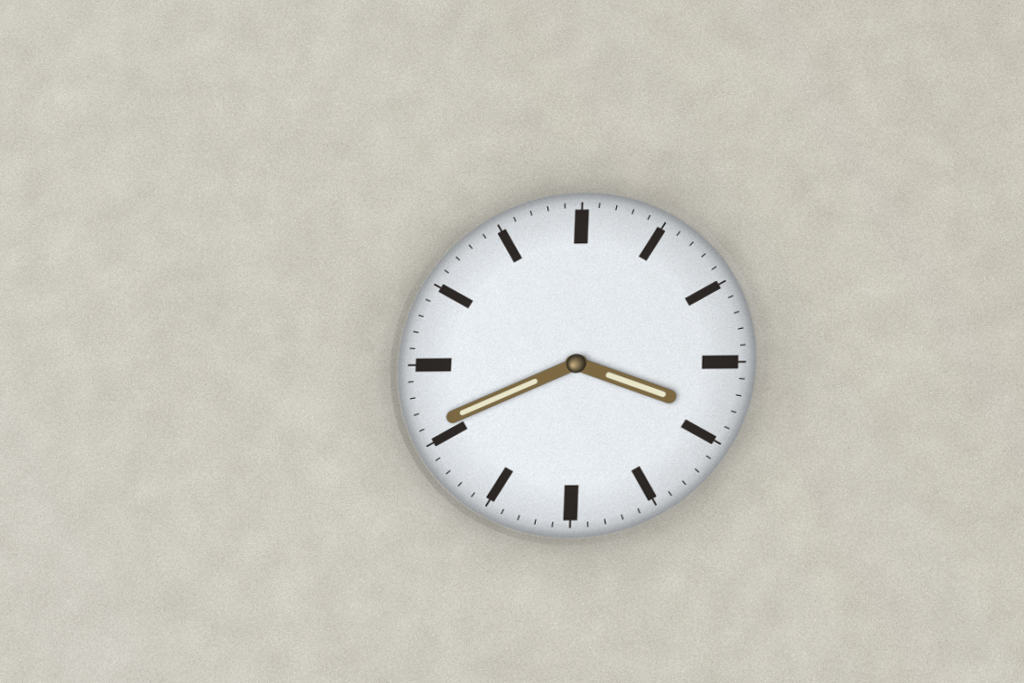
3:41
